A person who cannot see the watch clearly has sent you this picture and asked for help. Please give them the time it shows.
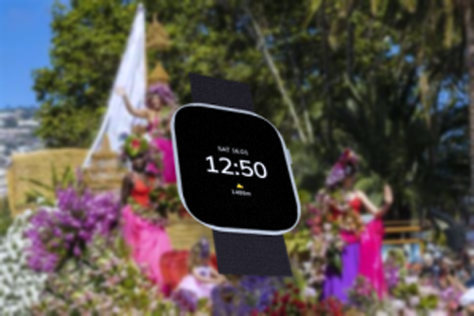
12:50
